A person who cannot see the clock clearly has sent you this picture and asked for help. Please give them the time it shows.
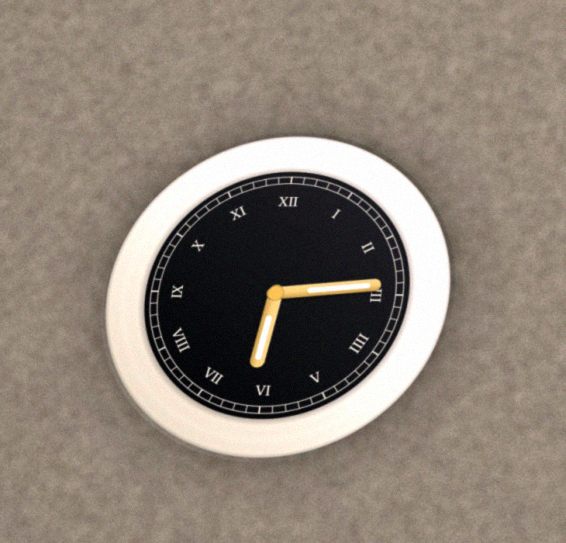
6:14
